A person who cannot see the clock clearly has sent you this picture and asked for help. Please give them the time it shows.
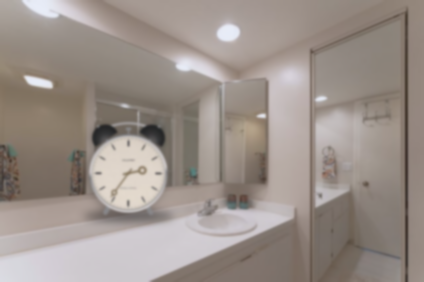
2:36
